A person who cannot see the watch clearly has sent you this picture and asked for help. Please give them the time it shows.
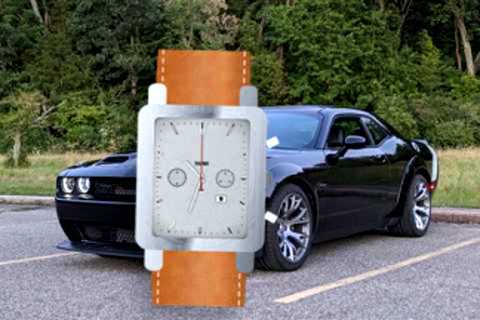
10:33
